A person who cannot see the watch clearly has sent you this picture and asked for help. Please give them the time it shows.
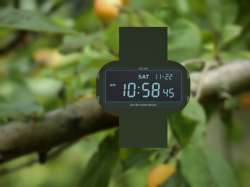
10:58:45
